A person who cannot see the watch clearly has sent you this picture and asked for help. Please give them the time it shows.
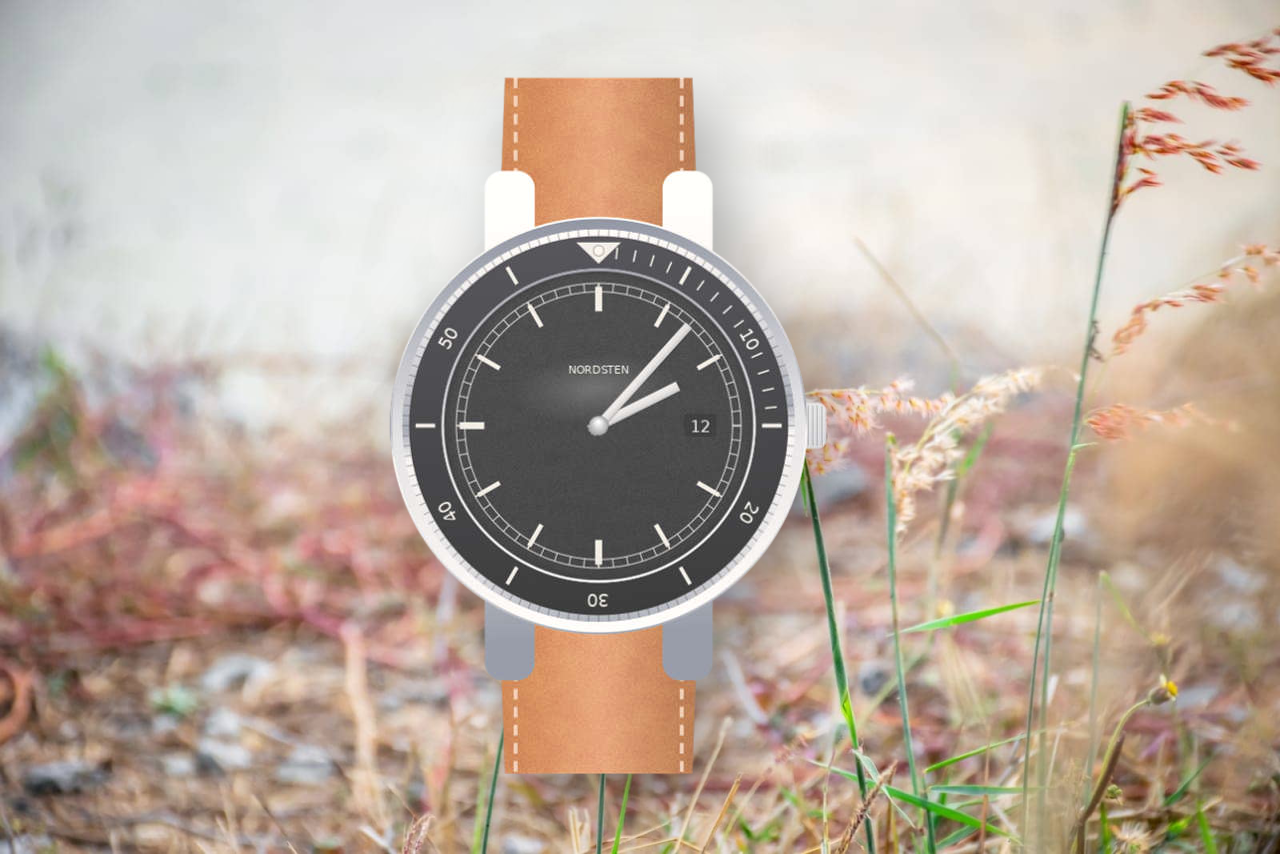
2:07
